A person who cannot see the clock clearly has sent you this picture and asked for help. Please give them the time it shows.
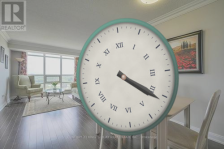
4:21
